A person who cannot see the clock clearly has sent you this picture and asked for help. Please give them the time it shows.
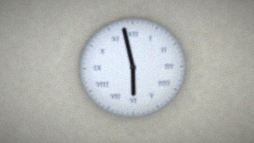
5:58
